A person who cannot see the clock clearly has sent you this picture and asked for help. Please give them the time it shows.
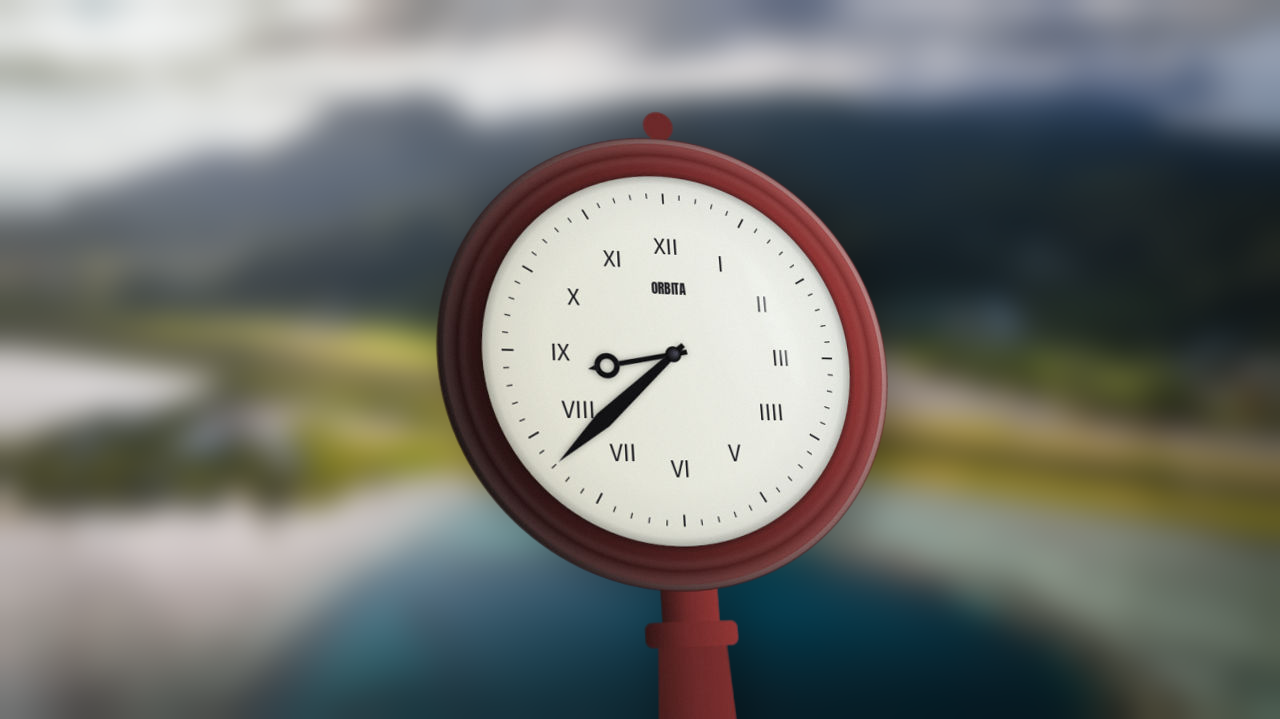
8:38
